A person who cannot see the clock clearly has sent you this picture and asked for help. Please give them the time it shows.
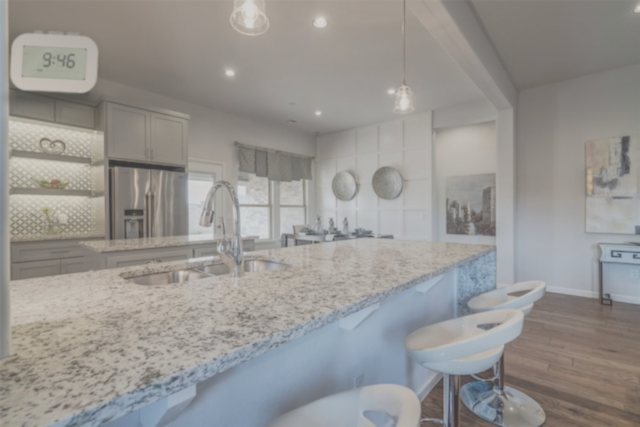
9:46
